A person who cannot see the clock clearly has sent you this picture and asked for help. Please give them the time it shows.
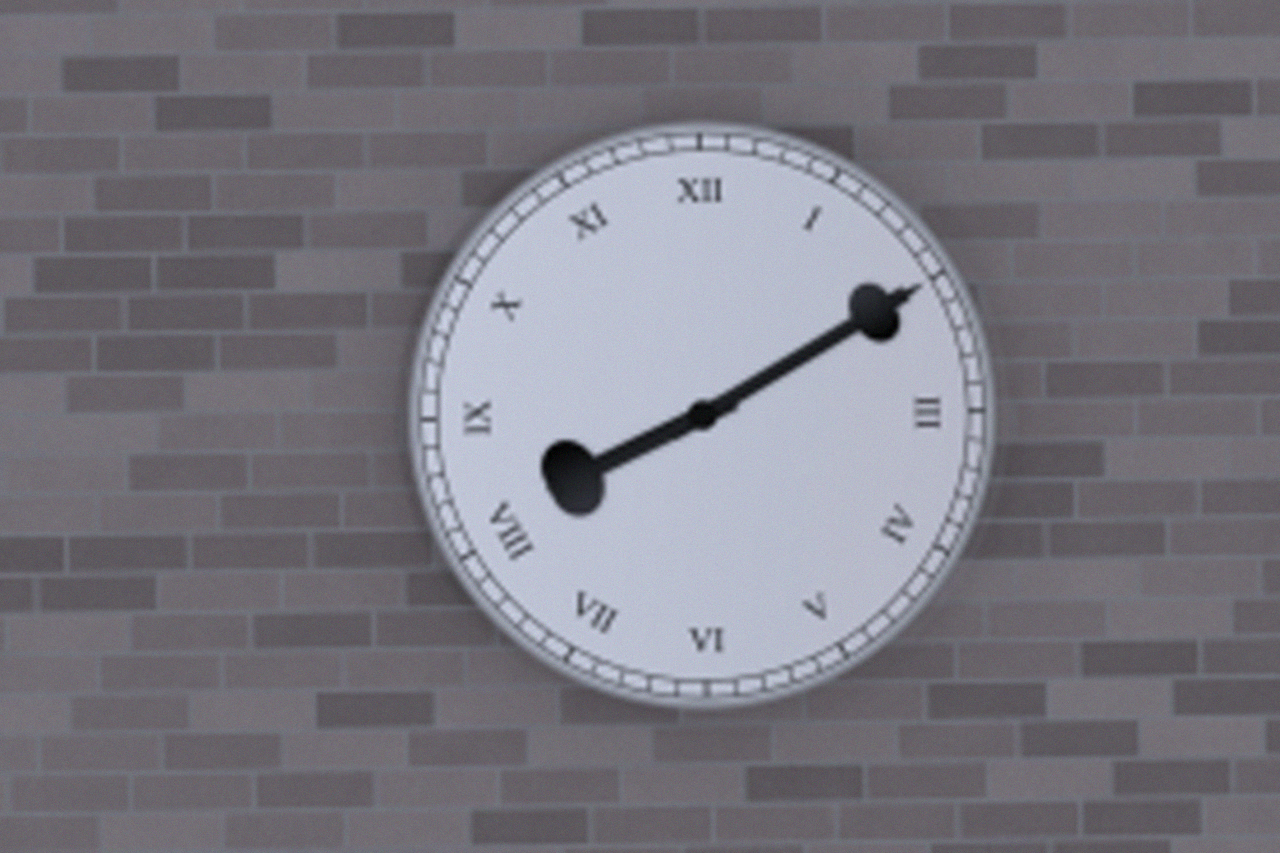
8:10
